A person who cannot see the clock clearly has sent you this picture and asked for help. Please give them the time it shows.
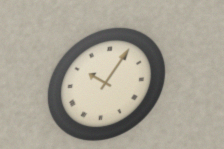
10:05
